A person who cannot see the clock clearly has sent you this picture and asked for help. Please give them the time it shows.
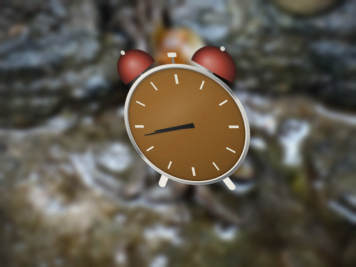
8:43
